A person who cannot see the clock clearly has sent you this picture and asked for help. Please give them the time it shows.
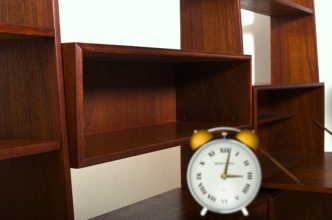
3:02
